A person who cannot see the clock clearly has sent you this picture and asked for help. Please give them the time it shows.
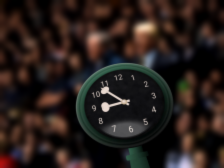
8:53
